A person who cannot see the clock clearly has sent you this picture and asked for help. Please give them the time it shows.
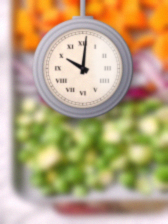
10:01
